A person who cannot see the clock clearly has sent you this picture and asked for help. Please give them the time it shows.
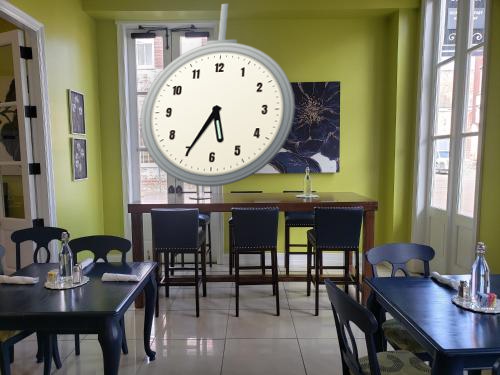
5:35
